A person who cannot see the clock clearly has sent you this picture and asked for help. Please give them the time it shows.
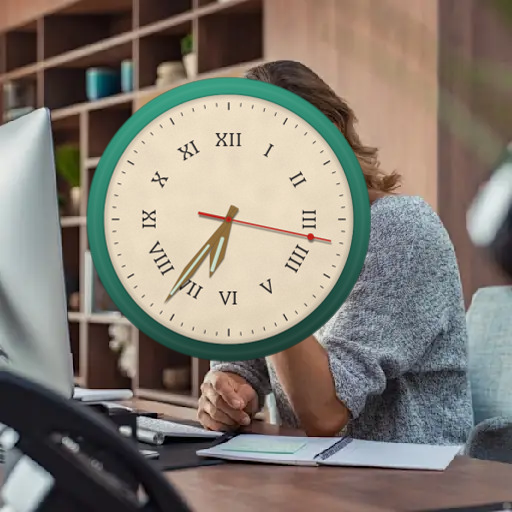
6:36:17
